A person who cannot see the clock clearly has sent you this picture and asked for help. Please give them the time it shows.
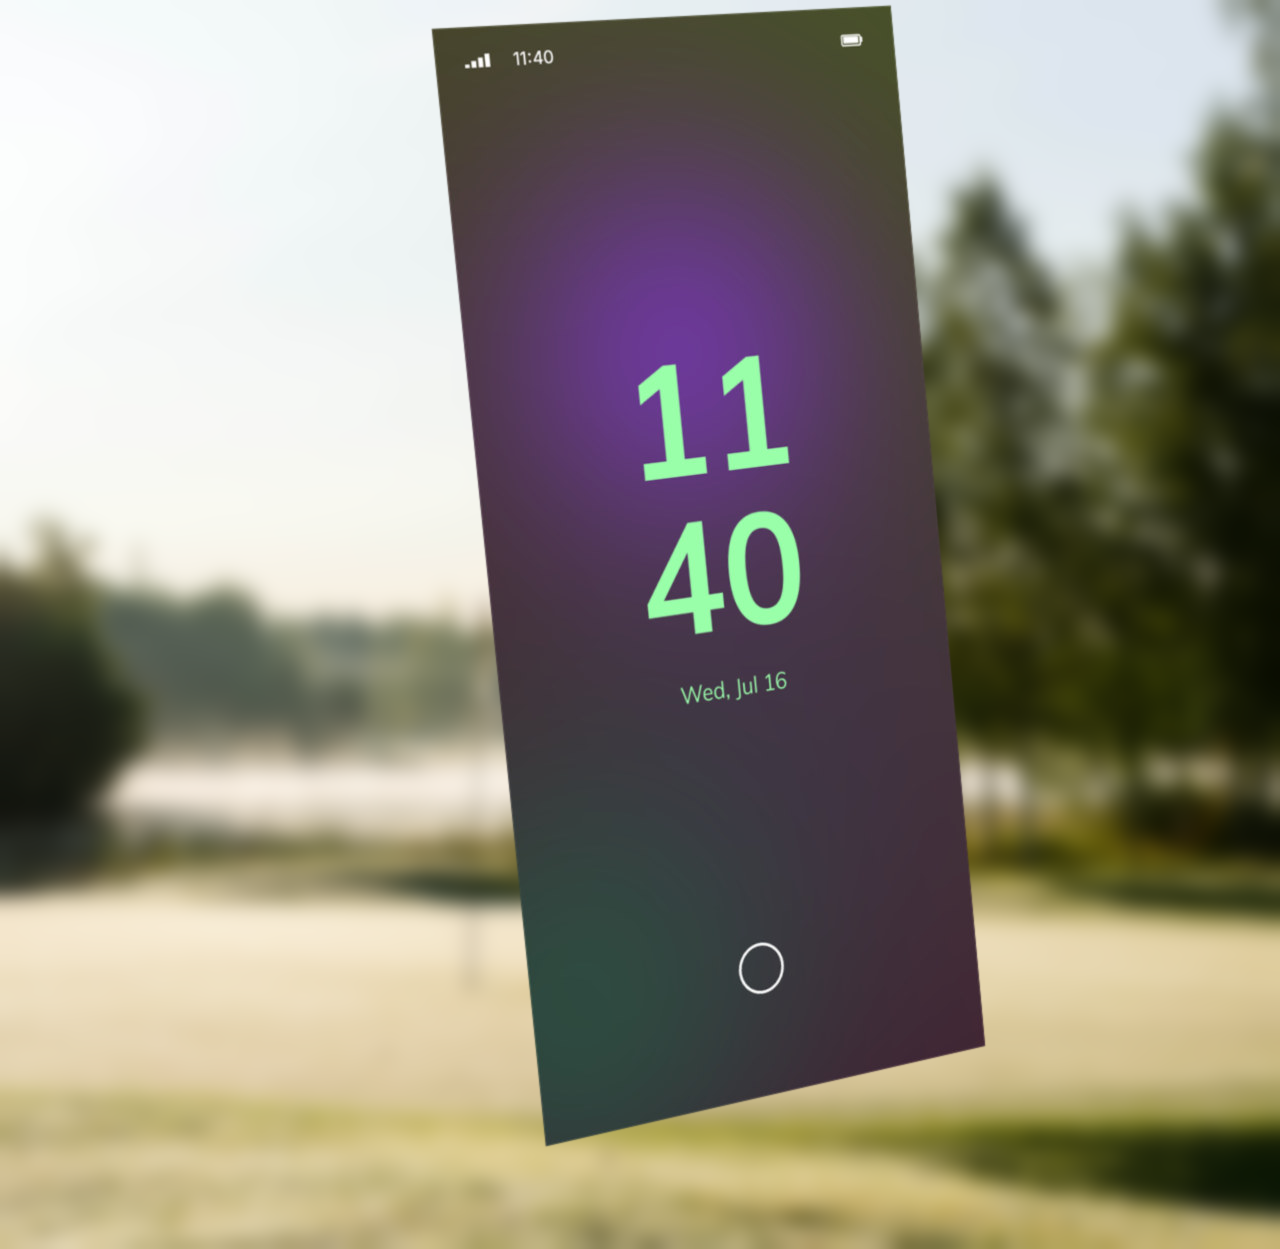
11:40
